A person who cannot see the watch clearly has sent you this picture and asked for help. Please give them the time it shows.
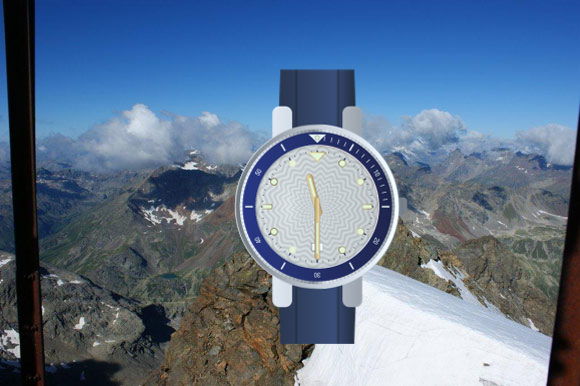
11:30
